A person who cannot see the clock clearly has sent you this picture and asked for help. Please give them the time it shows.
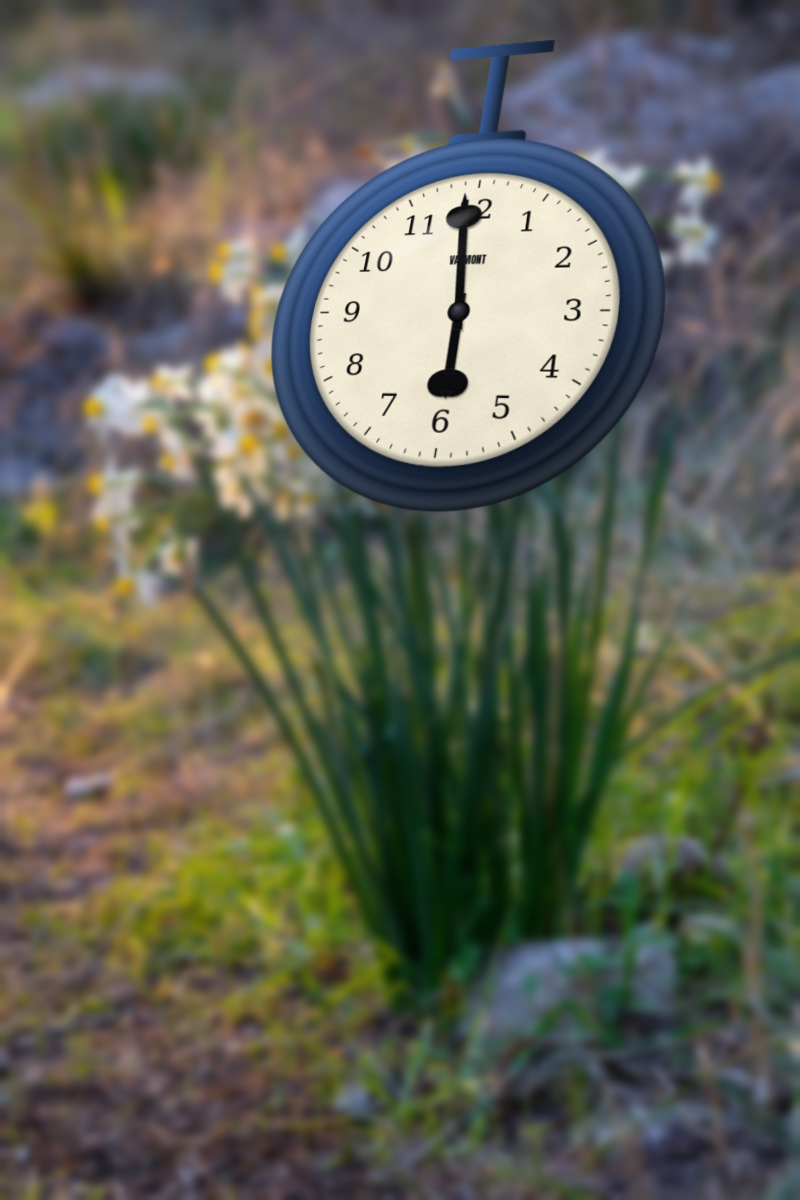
5:59
